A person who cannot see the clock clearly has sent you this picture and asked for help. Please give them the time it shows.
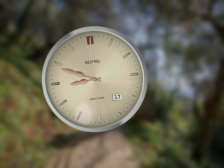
8:49
